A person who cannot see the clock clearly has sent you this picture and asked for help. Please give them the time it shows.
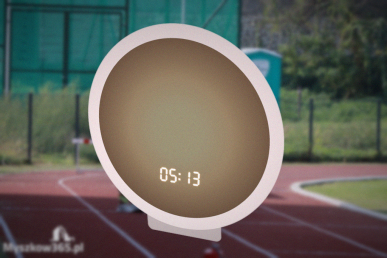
5:13
